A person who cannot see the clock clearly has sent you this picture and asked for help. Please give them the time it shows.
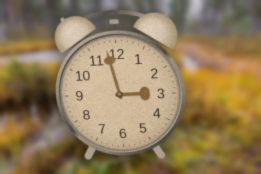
2:58
